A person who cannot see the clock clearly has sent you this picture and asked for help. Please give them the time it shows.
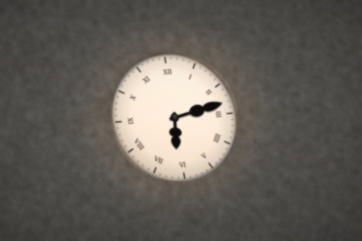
6:13
